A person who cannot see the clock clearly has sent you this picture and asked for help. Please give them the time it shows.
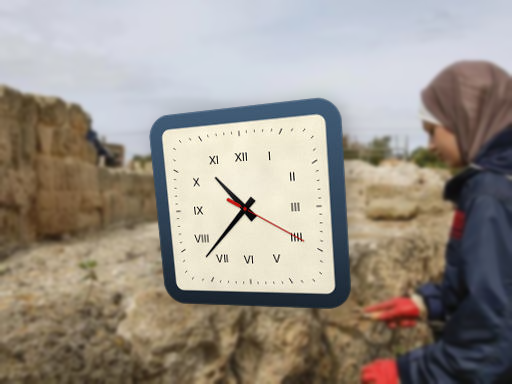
10:37:20
